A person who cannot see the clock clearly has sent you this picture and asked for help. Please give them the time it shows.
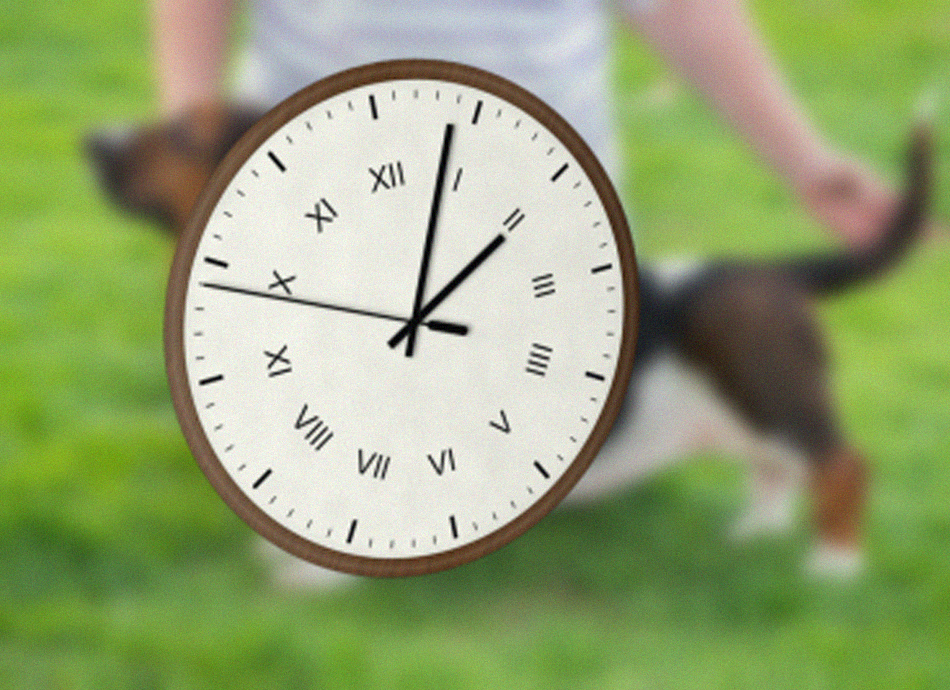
2:03:49
